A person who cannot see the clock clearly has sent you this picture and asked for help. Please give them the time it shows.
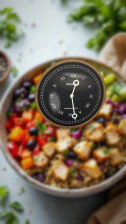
12:28
